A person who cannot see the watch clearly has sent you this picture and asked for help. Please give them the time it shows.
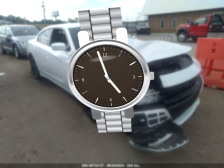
4:58
